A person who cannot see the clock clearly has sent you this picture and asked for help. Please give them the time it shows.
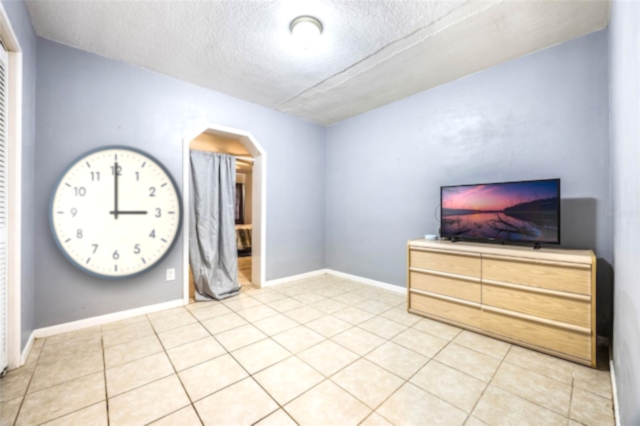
3:00
